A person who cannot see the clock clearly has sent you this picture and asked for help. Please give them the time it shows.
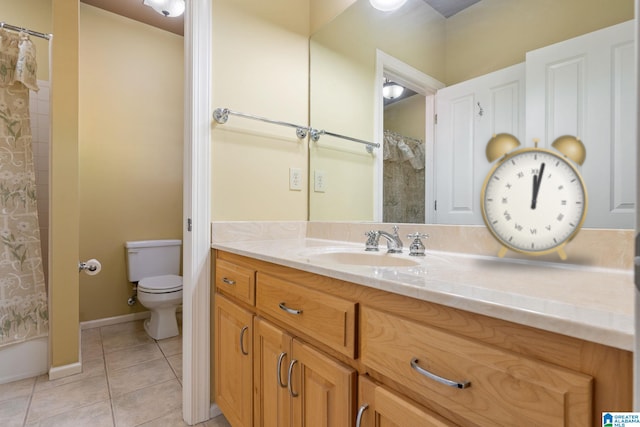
12:02
